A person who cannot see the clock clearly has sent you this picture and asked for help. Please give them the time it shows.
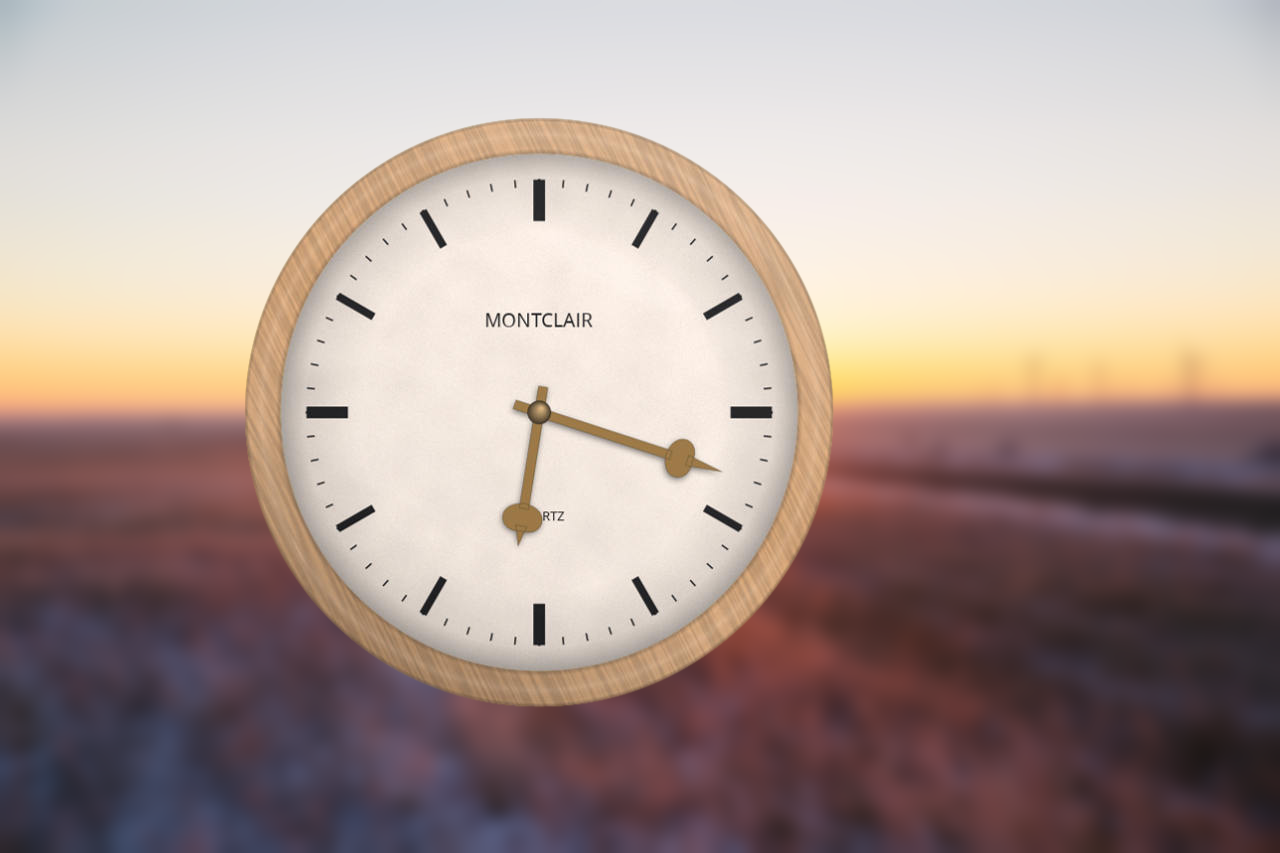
6:18
